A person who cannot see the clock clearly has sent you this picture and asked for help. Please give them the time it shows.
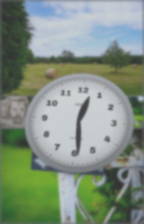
12:29
